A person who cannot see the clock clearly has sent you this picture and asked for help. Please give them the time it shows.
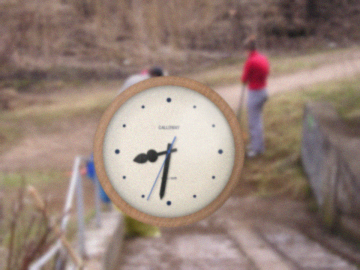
8:31:34
